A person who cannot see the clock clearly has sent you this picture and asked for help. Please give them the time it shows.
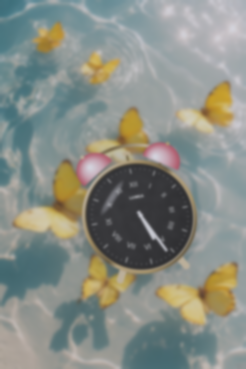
5:26
